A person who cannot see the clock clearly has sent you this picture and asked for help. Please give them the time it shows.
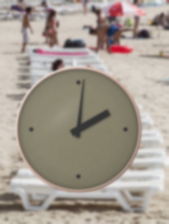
2:01
